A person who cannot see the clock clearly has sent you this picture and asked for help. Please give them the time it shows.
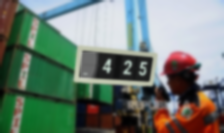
4:25
